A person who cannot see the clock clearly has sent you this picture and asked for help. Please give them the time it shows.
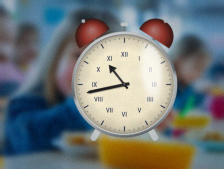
10:43
